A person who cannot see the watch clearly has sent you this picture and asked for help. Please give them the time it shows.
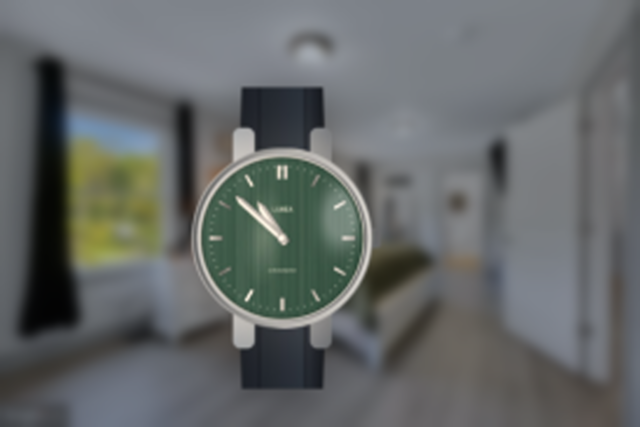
10:52
